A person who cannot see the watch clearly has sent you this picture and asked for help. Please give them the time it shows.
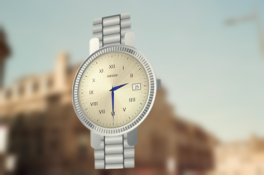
2:30
